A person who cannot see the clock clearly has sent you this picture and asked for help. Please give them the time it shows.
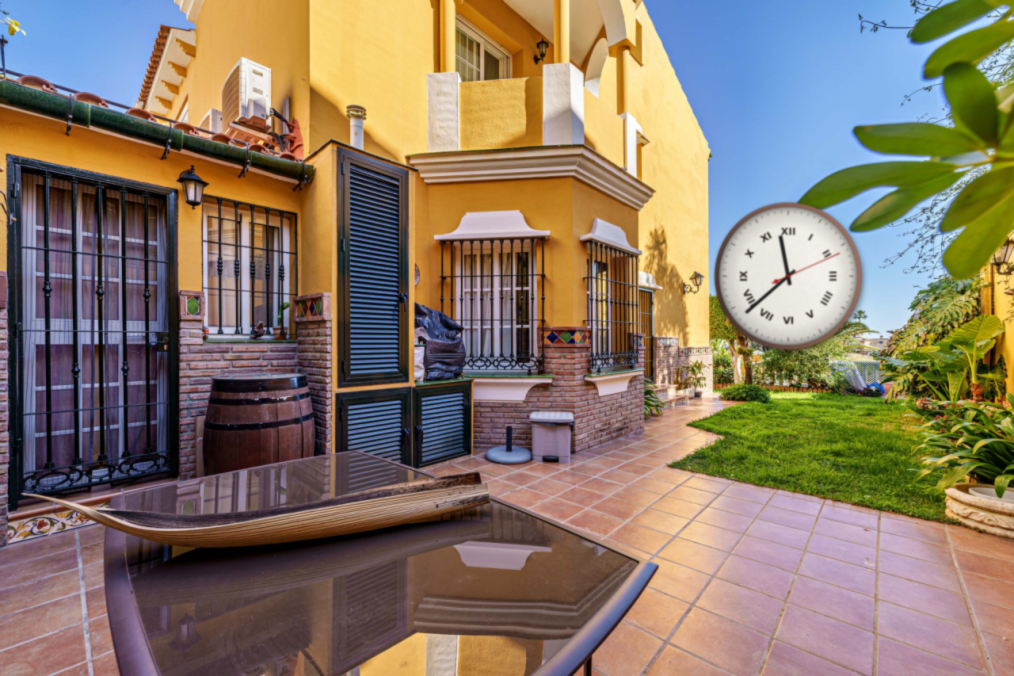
11:38:11
